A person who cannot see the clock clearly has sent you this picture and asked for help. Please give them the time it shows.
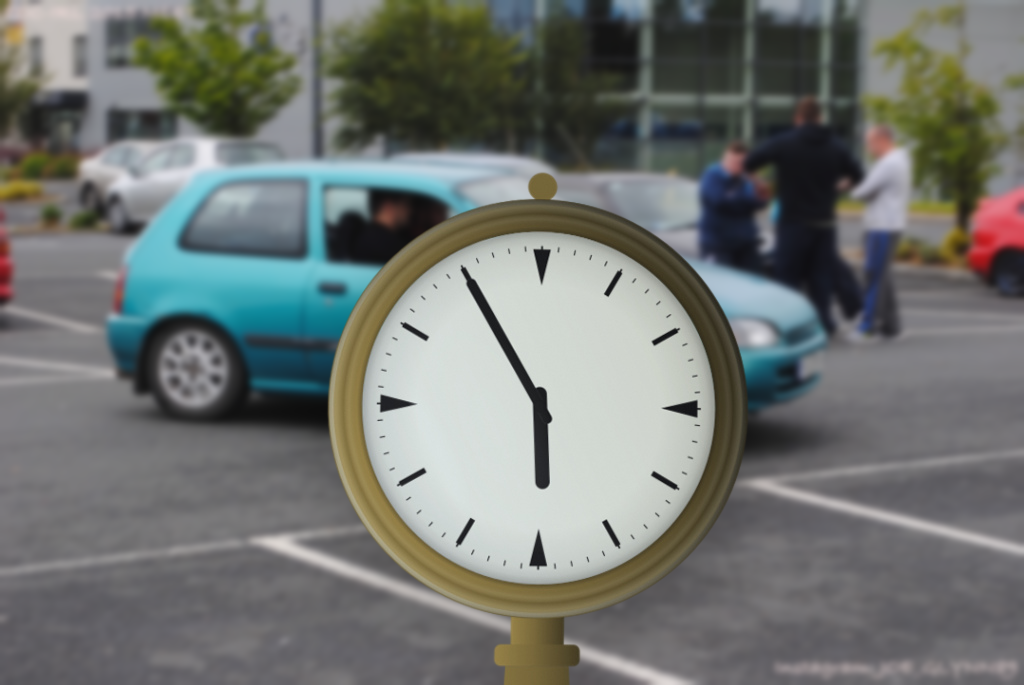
5:55
